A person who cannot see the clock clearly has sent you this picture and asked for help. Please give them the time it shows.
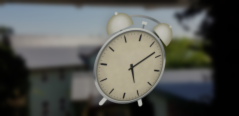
5:08
